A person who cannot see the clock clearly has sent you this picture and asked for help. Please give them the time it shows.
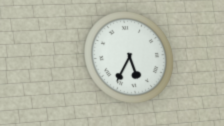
5:36
